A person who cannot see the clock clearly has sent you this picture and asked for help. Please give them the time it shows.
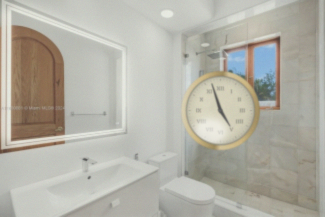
4:57
